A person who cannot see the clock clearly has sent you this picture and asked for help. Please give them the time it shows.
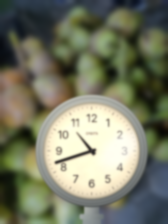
10:42
